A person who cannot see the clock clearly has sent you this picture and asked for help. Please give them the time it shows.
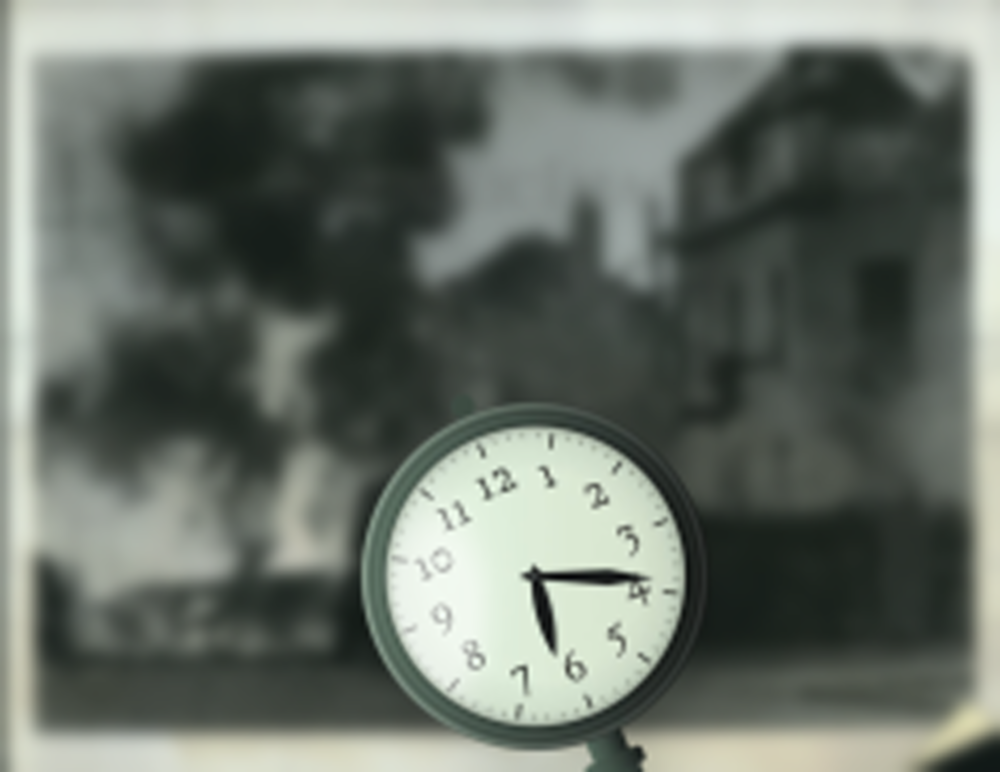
6:19
